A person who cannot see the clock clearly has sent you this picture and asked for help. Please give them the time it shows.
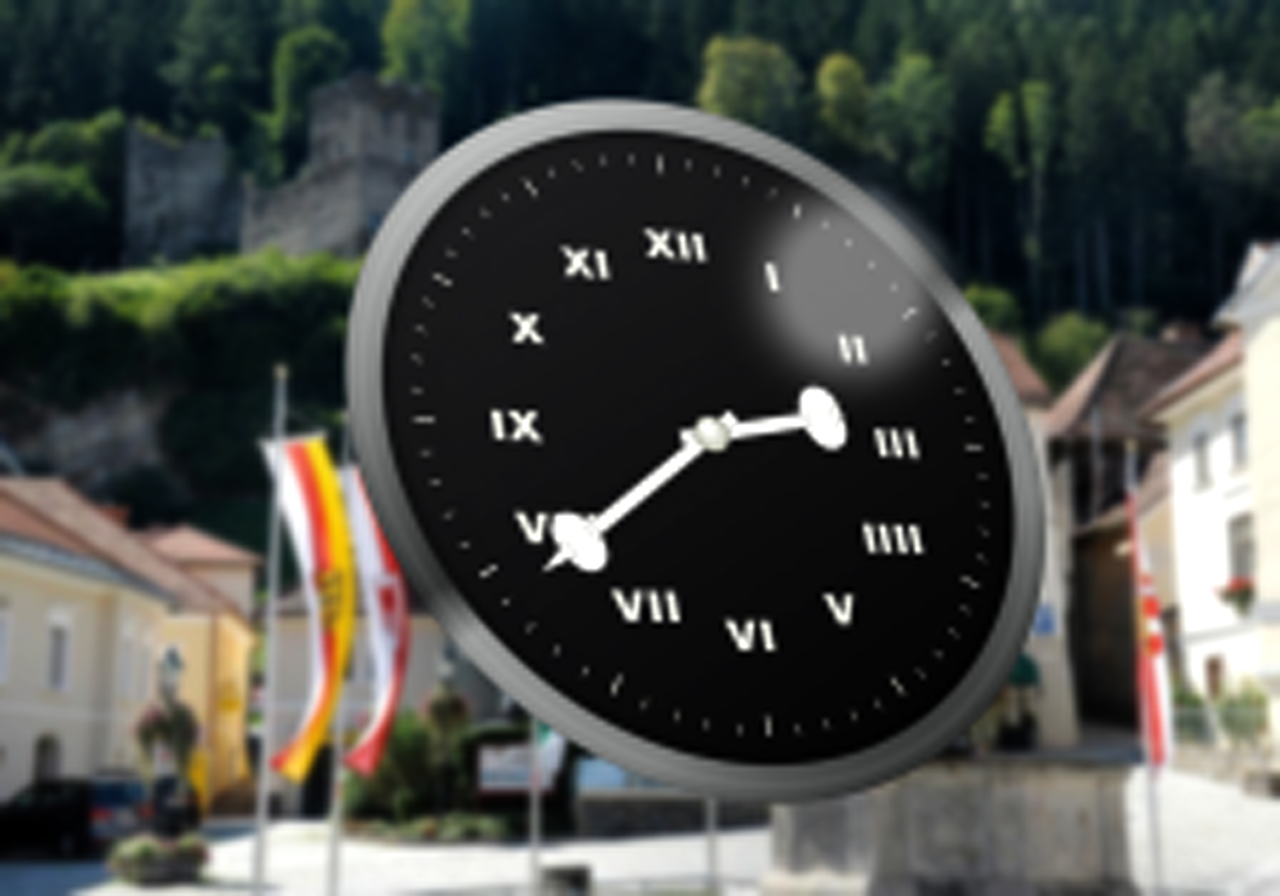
2:39
